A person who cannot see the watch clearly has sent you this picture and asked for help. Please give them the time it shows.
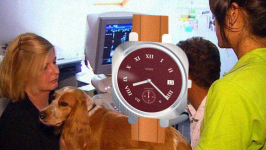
8:22
